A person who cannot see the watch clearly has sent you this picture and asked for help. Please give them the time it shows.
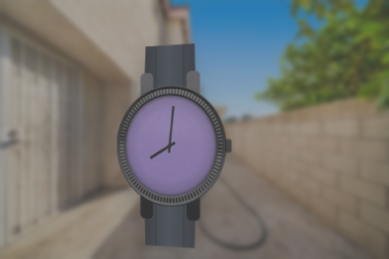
8:01
